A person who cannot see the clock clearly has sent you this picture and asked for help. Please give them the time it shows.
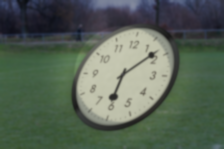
6:08
